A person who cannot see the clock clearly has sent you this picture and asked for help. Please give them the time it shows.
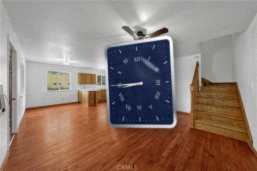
8:45
